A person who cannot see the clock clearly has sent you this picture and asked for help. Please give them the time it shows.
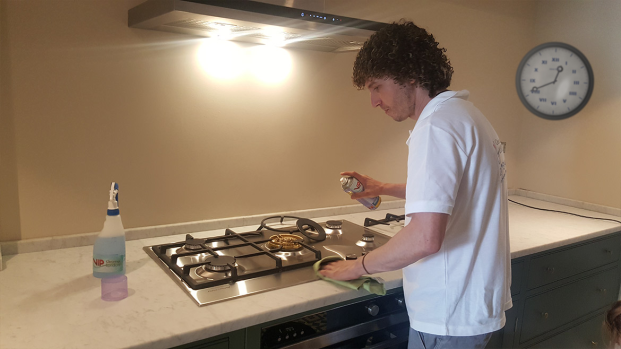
12:41
